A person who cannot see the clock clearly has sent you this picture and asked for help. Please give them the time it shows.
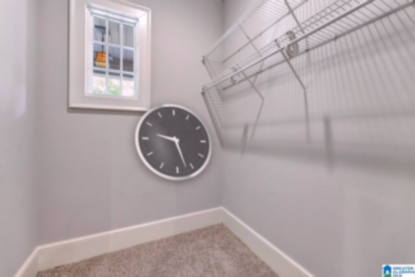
9:27
